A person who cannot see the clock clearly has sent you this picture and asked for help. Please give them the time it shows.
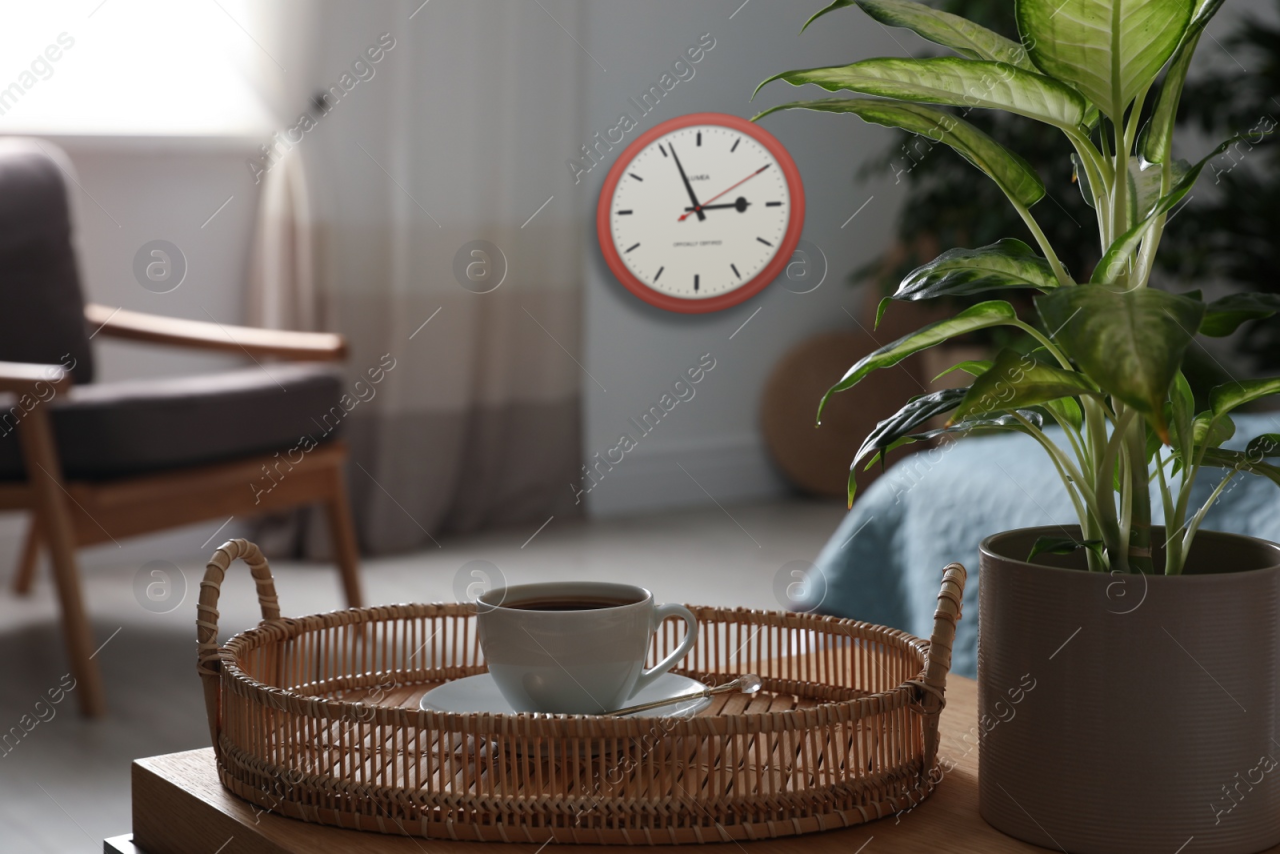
2:56:10
